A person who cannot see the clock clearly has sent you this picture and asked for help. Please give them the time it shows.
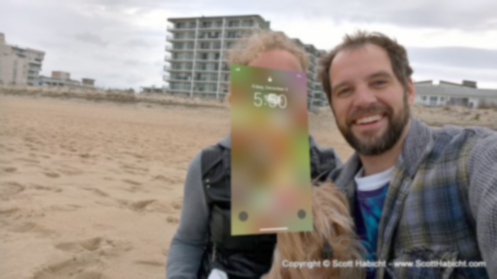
5:50
